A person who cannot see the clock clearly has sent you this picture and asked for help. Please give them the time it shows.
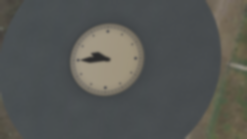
9:45
